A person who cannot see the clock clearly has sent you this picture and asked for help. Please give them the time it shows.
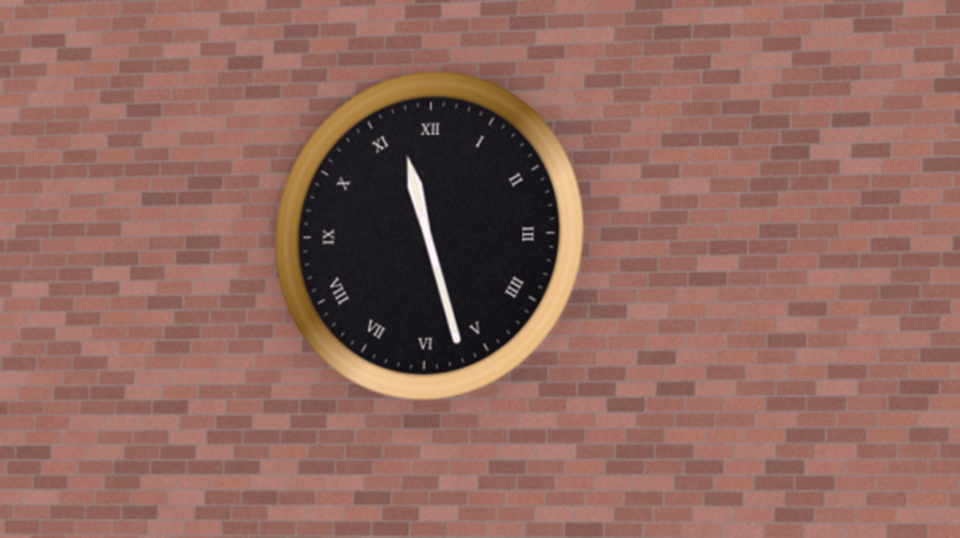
11:27
